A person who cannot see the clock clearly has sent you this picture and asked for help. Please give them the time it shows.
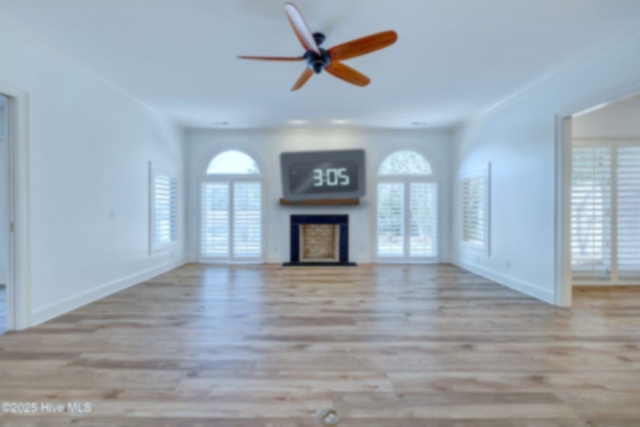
3:05
